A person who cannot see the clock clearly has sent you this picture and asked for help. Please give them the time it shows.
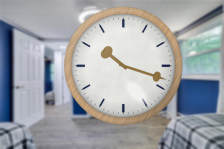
10:18
